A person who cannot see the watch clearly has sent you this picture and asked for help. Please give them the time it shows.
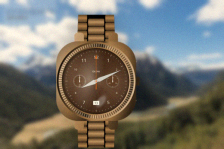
8:11
